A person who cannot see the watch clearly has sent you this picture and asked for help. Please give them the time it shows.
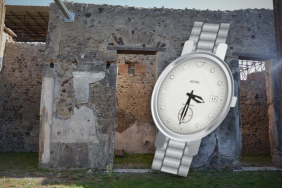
3:31
